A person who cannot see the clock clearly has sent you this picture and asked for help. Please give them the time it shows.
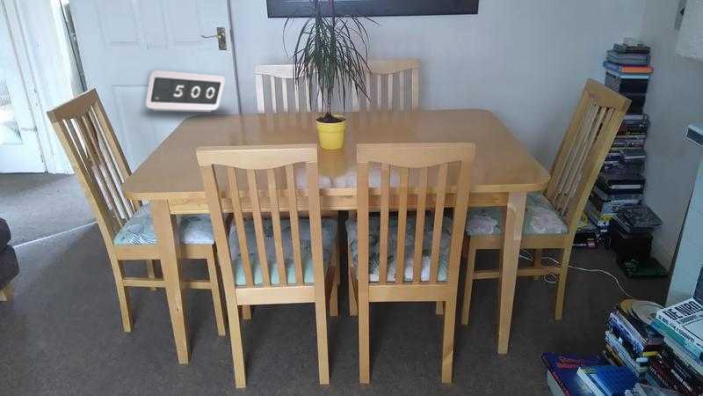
5:00
